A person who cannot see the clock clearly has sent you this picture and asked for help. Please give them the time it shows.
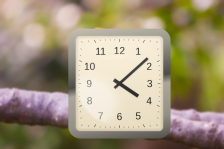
4:08
